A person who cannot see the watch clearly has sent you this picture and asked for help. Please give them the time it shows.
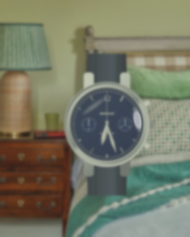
6:27
